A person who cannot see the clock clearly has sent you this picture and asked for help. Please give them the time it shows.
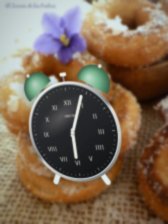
6:04
